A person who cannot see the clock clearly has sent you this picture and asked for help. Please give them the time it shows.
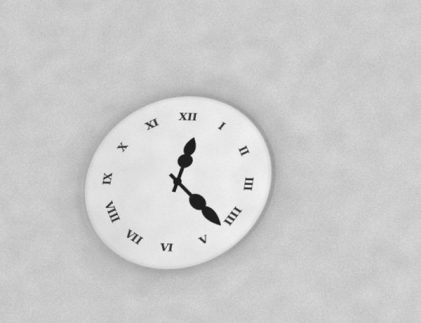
12:22
